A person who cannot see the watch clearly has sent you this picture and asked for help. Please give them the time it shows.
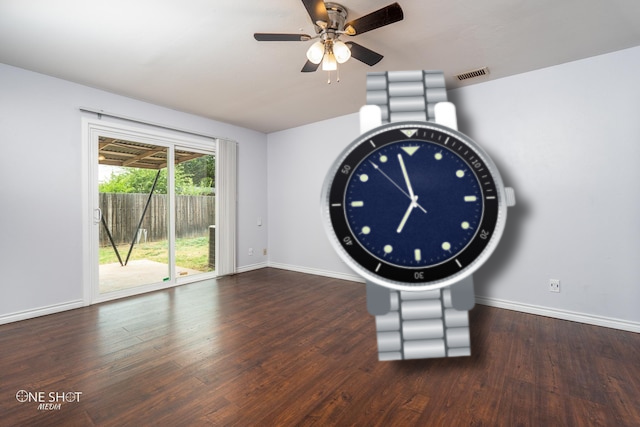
6:57:53
